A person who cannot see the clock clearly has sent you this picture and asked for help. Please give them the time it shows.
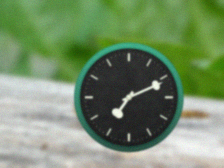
7:11
